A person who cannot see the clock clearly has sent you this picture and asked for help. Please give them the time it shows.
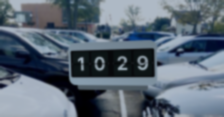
10:29
